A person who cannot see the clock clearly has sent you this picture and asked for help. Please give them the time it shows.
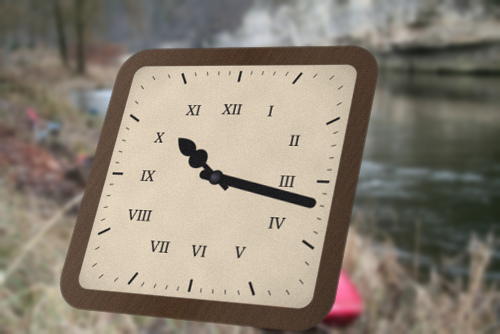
10:17
